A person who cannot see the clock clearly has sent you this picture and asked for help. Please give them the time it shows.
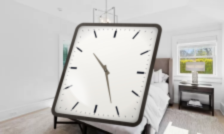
10:26
